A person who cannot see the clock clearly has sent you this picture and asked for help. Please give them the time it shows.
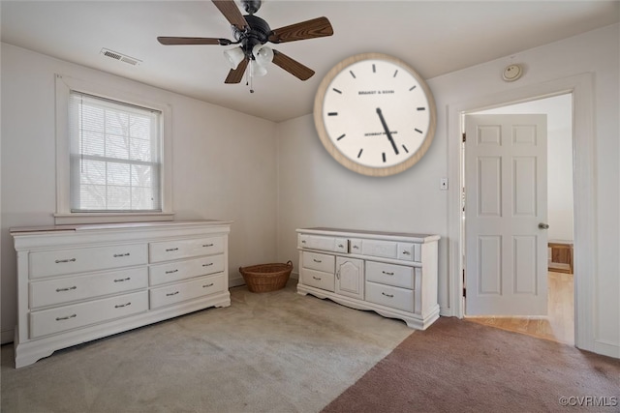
5:27
